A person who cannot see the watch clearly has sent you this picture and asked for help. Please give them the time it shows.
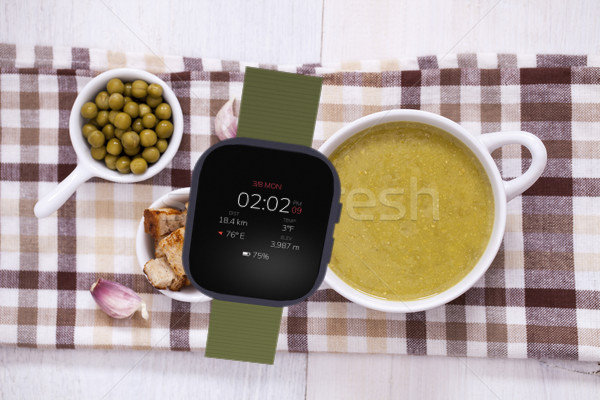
2:02:09
